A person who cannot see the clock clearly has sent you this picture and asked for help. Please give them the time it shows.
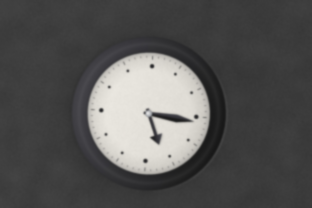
5:16
